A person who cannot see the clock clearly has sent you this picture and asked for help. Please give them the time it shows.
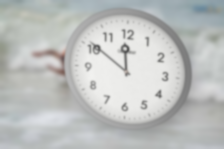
11:51
